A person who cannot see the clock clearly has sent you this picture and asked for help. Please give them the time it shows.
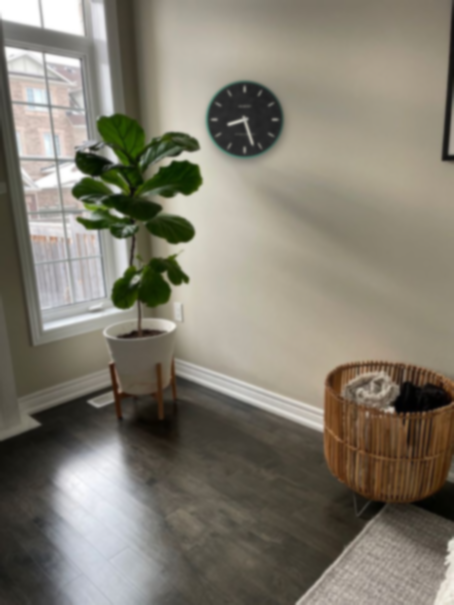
8:27
